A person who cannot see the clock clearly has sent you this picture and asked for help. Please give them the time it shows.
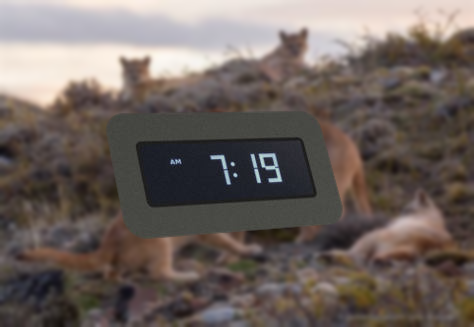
7:19
